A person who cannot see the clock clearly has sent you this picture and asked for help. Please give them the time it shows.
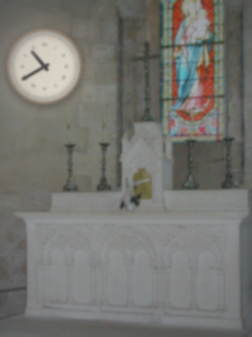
10:40
